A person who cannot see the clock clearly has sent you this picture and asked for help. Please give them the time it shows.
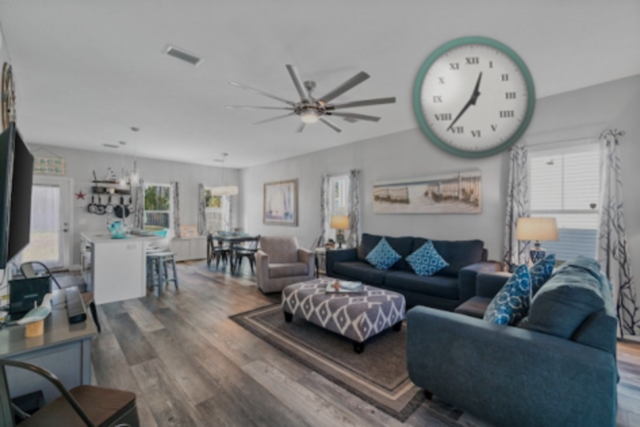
12:37
